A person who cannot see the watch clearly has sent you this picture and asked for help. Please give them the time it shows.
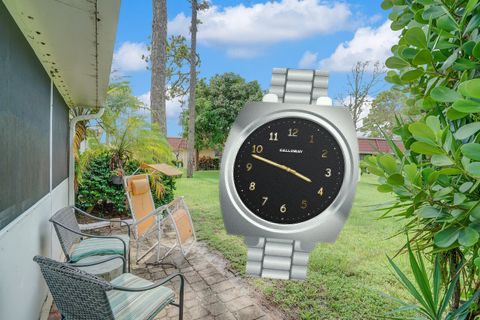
3:48
